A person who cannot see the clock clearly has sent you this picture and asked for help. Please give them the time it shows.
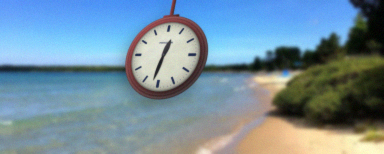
12:32
